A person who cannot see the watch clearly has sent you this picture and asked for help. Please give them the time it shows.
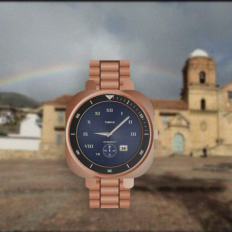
9:08
